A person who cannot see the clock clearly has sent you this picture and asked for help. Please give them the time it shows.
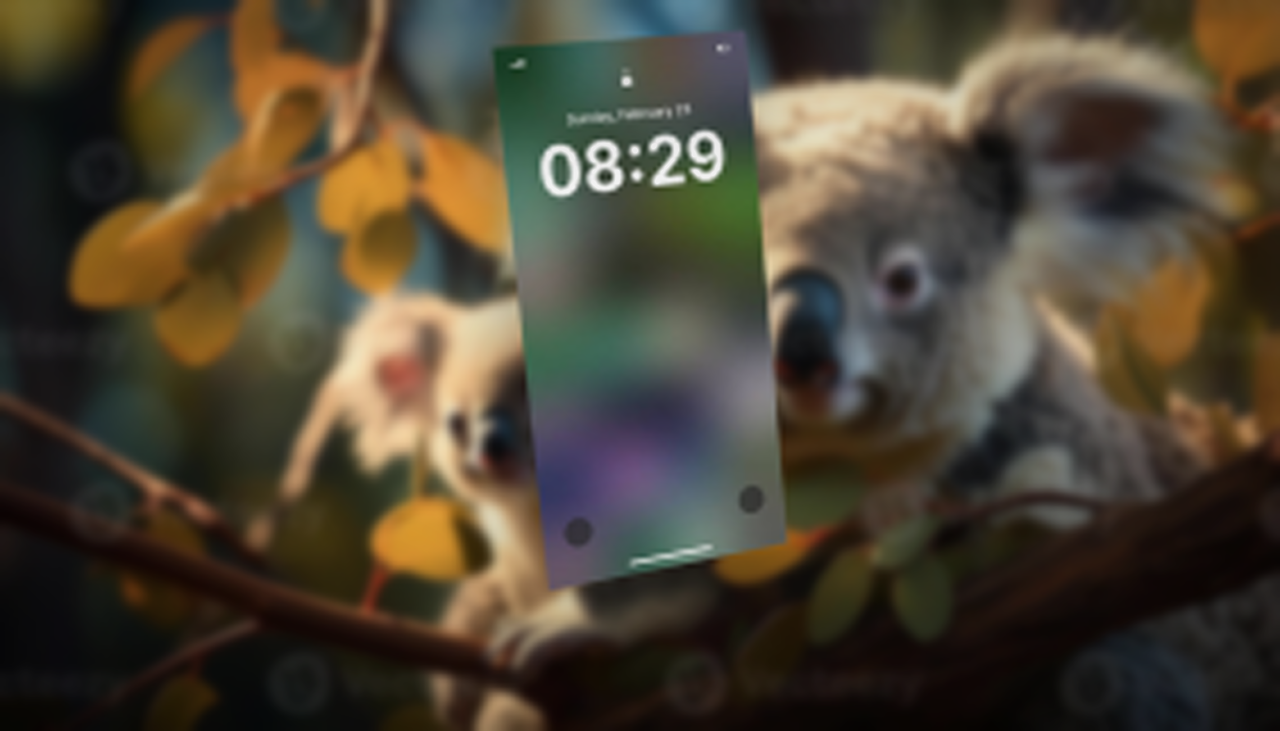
8:29
